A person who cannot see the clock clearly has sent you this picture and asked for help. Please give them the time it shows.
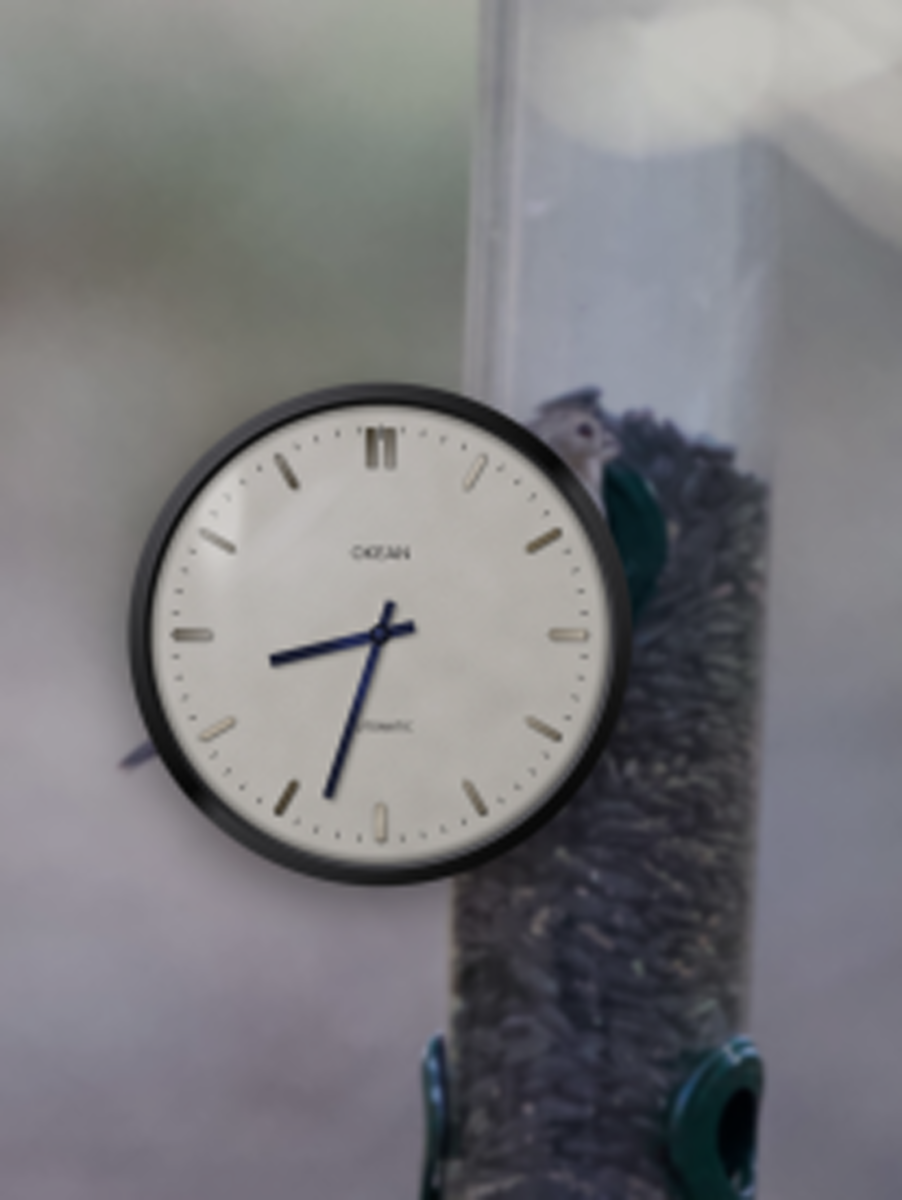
8:33
